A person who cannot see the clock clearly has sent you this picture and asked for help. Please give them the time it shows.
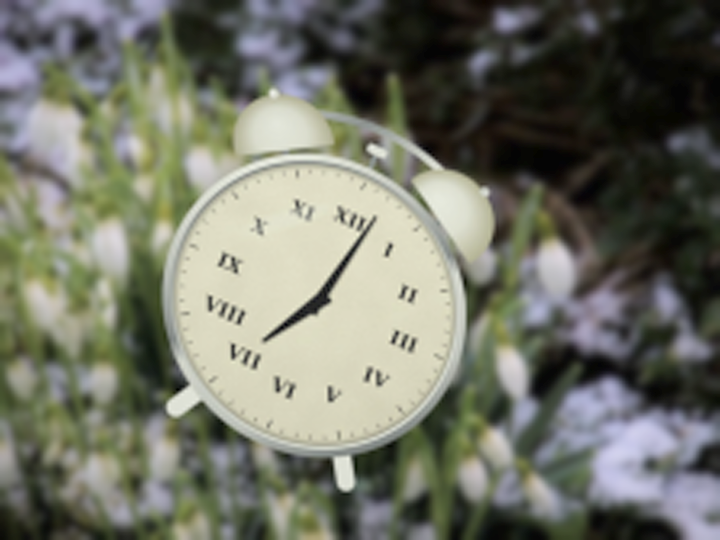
7:02
